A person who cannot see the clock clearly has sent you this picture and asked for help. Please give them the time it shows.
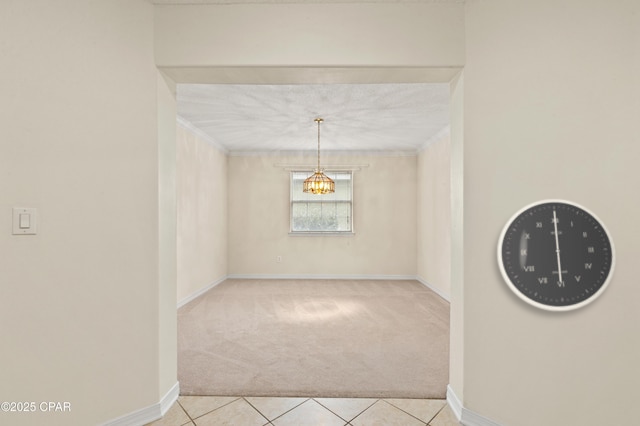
6:00
